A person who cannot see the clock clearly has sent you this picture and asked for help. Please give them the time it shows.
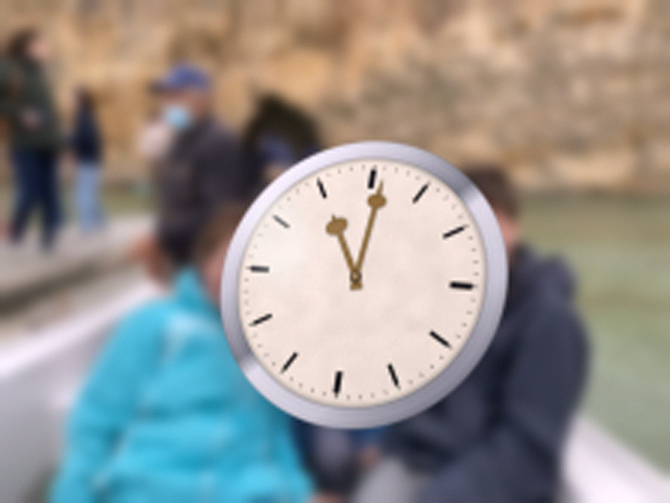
11:01
